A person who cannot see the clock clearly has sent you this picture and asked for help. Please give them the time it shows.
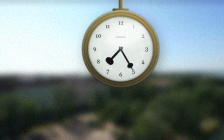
7:25
